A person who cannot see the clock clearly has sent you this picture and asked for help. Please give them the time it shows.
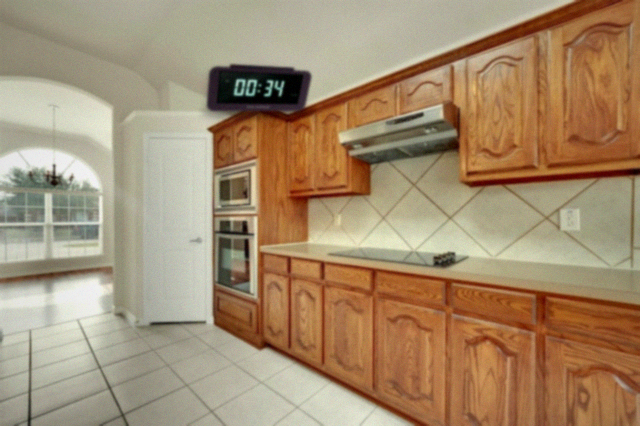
0:34
